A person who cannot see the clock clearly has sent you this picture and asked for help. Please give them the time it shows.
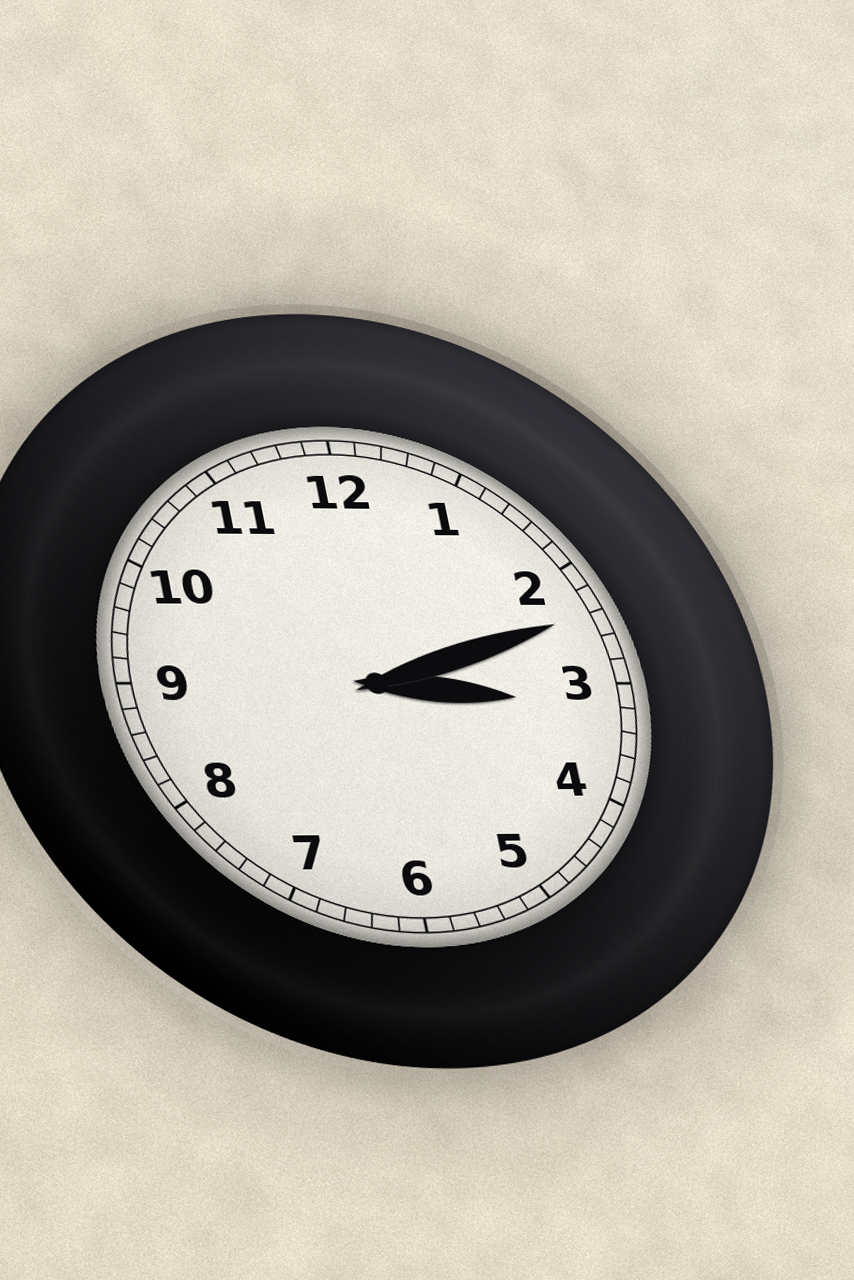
3:12
